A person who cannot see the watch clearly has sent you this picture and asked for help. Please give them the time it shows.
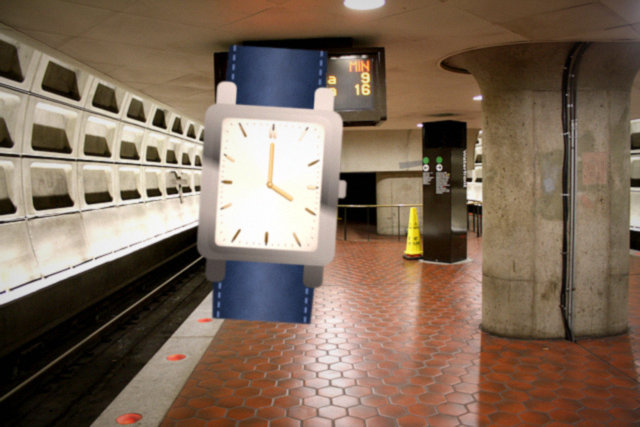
4:00
